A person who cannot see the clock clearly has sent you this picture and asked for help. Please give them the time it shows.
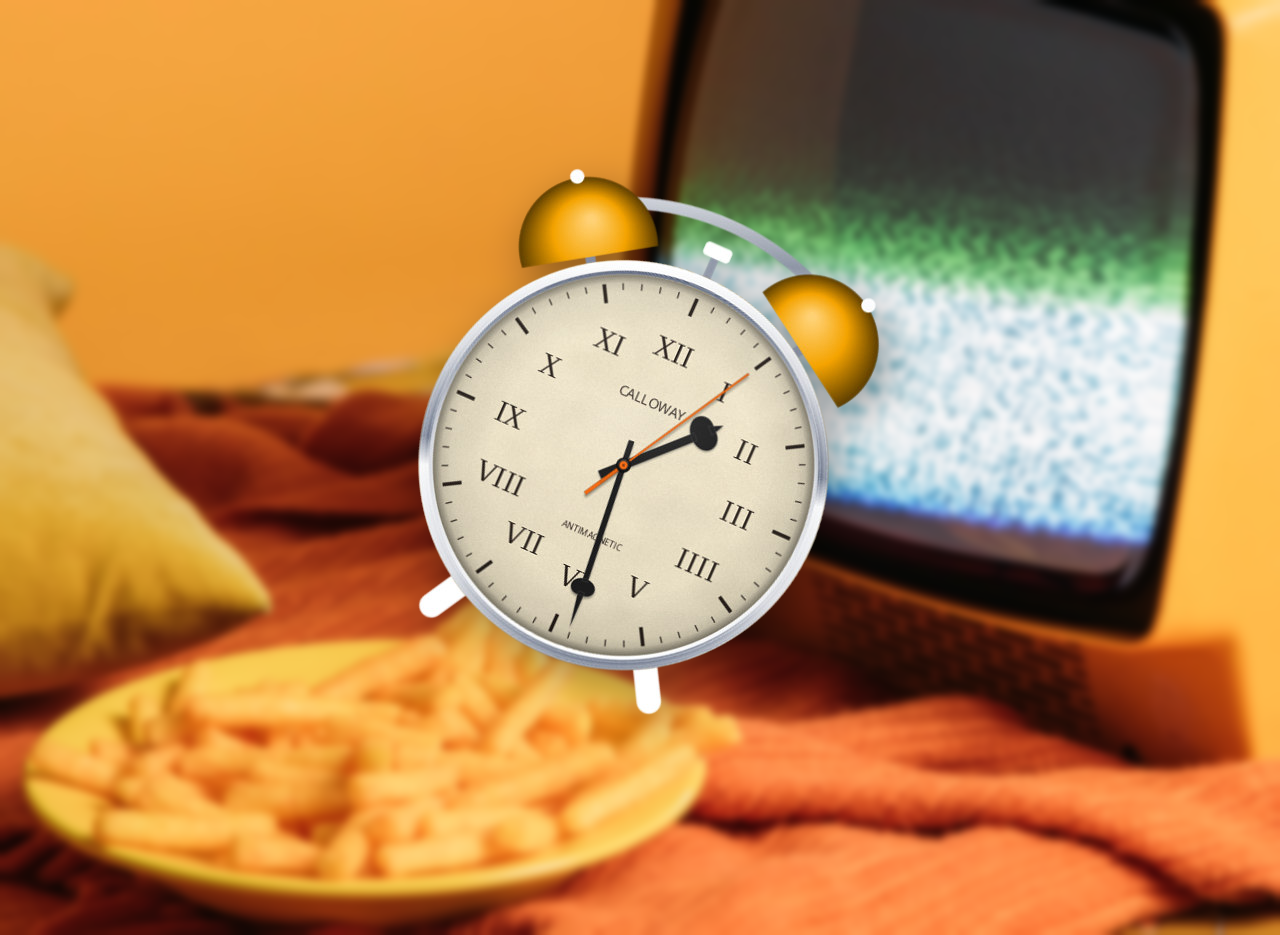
1:29:05
